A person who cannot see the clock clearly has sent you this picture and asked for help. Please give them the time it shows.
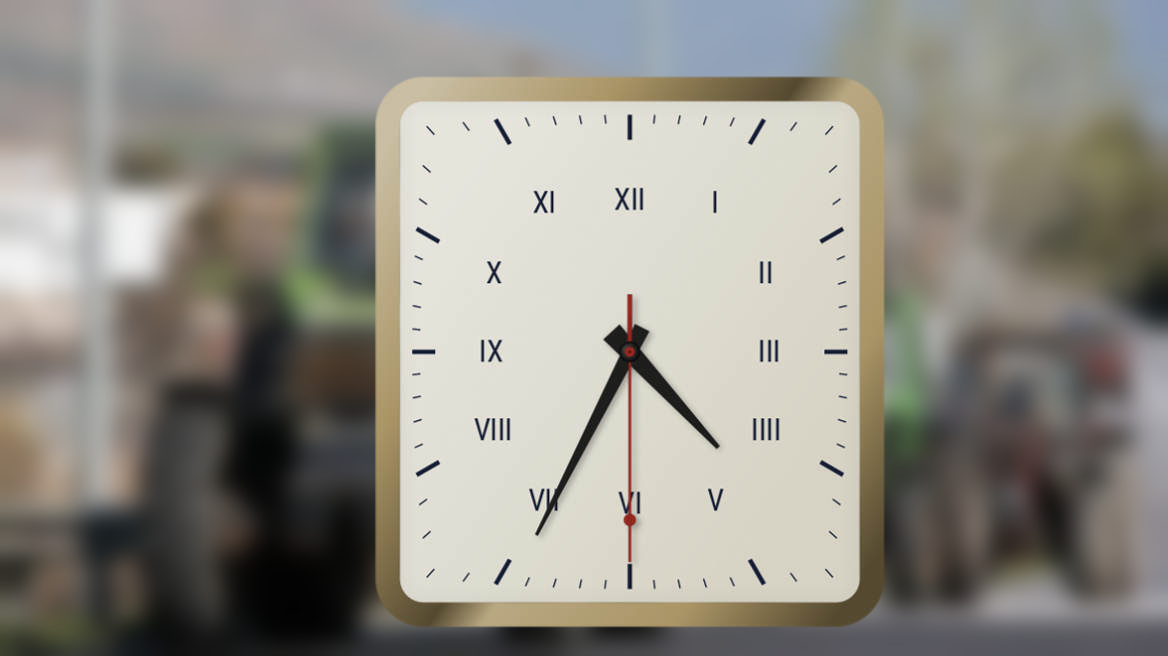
4:34:30
